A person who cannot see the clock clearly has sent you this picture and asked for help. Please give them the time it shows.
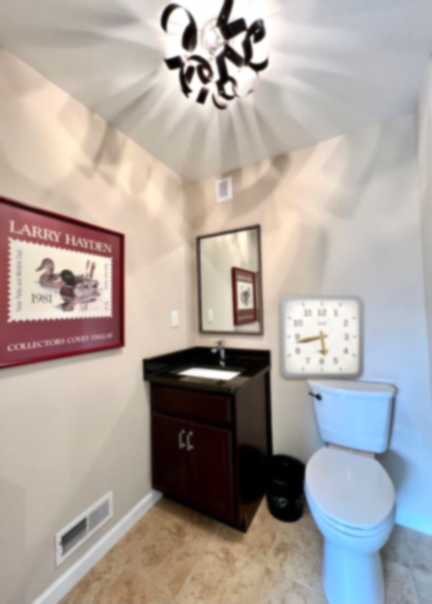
5:43
